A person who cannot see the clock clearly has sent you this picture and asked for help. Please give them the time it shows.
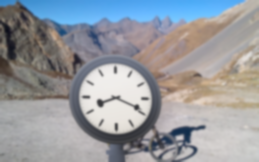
8:19
